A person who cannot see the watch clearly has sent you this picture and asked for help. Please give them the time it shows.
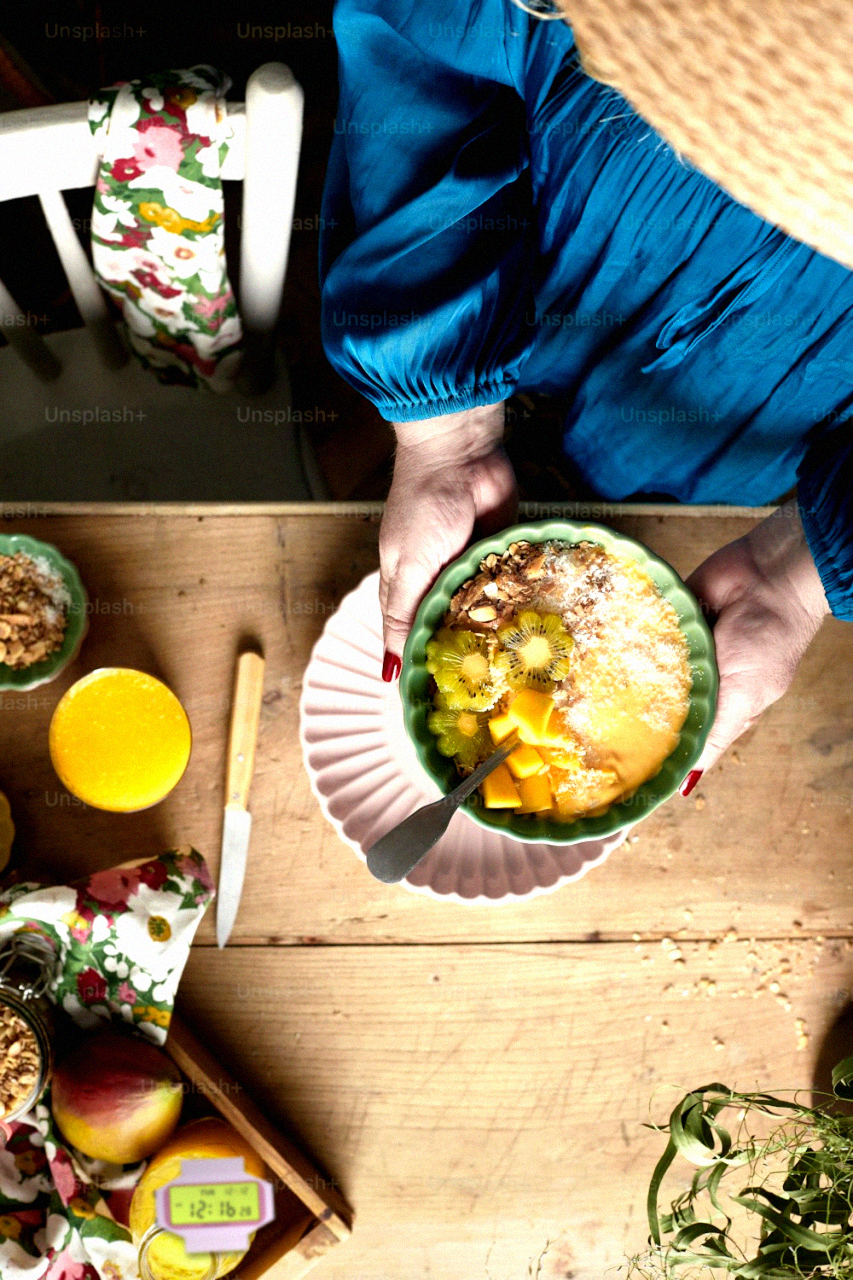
12:16
